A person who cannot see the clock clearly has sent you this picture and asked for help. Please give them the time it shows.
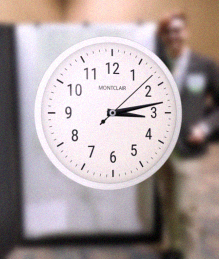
3:13:08
